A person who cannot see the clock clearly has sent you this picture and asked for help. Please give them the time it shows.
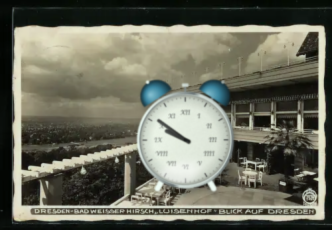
9:51
